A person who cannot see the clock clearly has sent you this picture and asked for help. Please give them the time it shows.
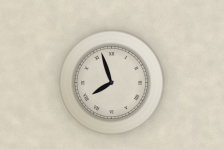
7:57
